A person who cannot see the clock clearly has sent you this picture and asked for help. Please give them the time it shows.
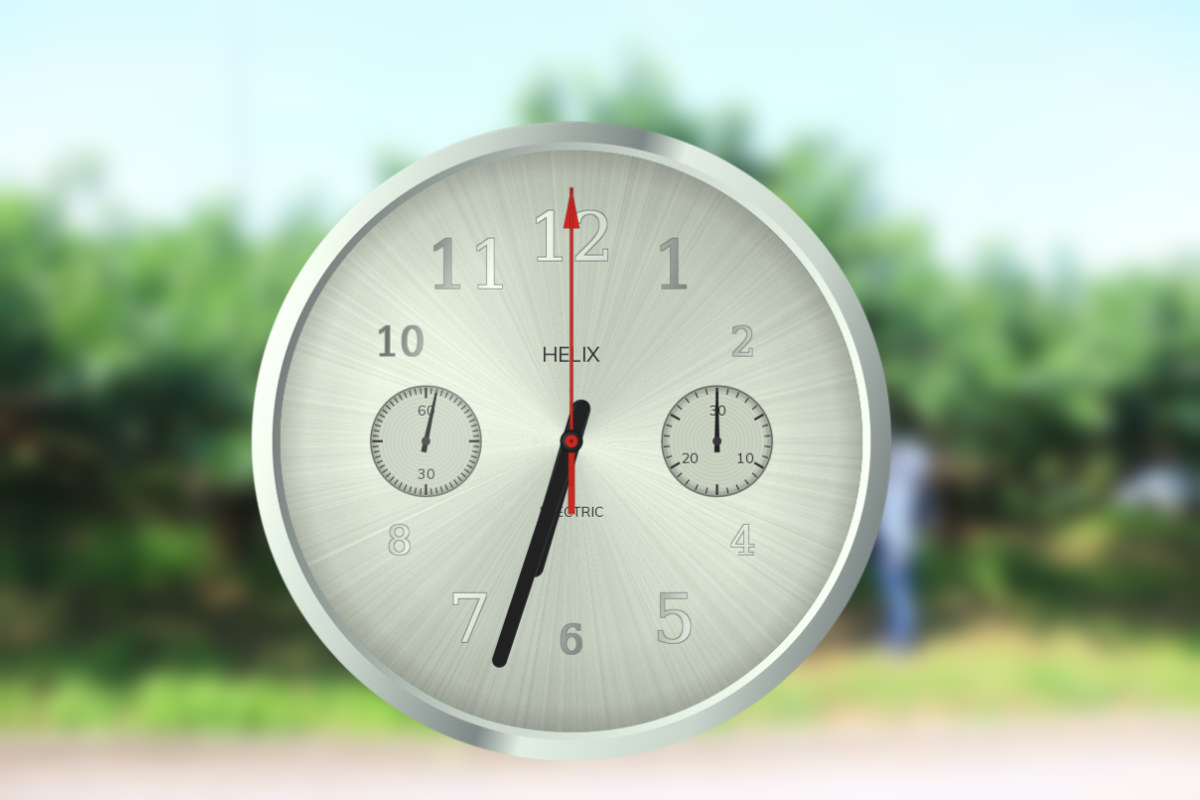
6:33:02
